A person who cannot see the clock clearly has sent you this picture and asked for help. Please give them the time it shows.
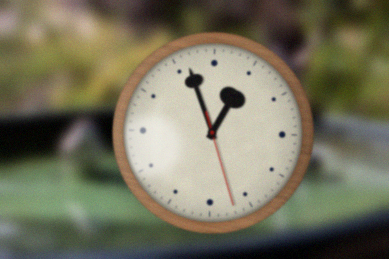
12:56:27
